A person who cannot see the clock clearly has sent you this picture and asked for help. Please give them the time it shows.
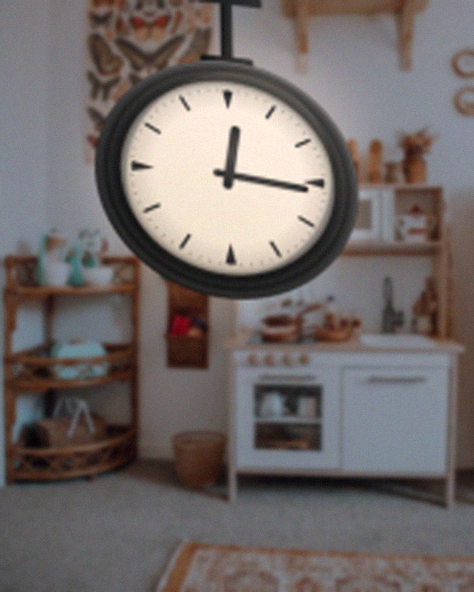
12:16
